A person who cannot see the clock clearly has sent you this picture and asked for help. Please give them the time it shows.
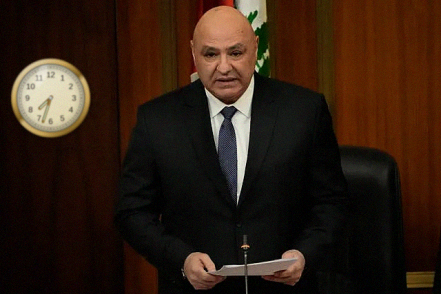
7:33
